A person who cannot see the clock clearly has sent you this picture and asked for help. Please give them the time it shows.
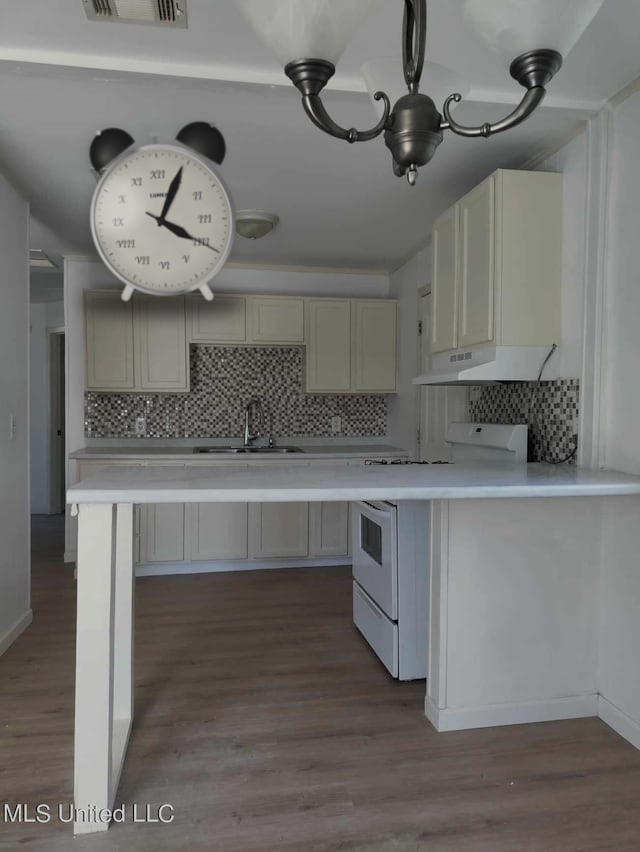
4:04:20
